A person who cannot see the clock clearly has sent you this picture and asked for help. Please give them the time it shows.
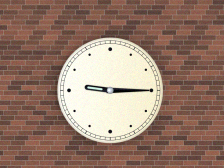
9:15
